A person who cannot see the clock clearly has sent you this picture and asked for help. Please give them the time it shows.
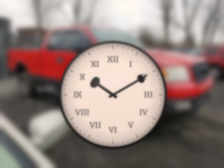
10:10
